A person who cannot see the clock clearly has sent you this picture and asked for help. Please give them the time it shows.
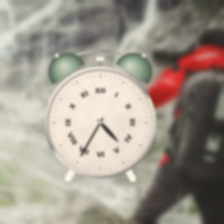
4:35
